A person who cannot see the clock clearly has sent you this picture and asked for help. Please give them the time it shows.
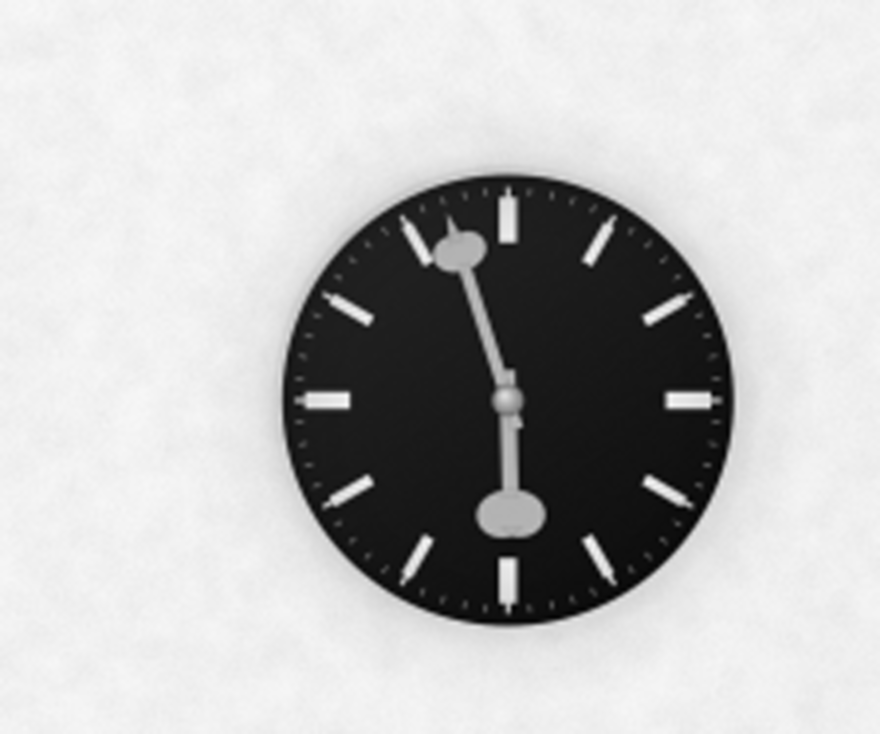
5:57
